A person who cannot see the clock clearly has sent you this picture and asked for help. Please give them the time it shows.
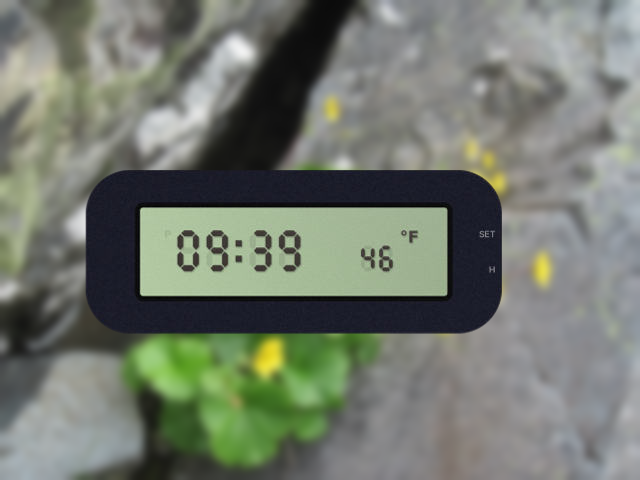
9:39
